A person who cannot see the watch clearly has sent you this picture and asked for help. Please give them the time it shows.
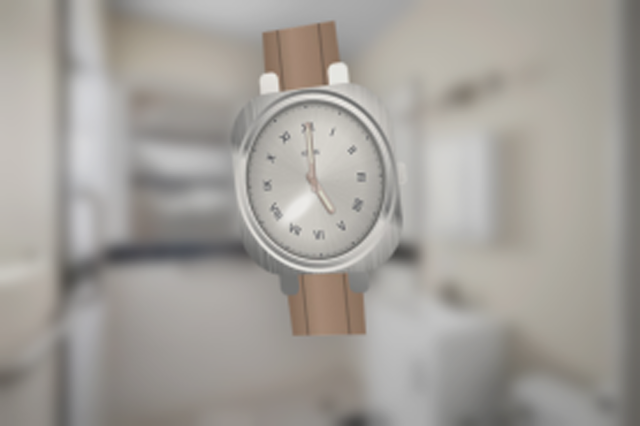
5:00
